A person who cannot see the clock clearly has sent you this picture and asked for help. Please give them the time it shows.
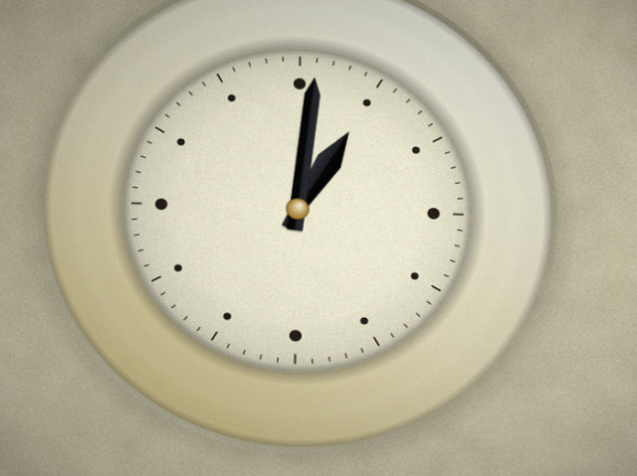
1:01
